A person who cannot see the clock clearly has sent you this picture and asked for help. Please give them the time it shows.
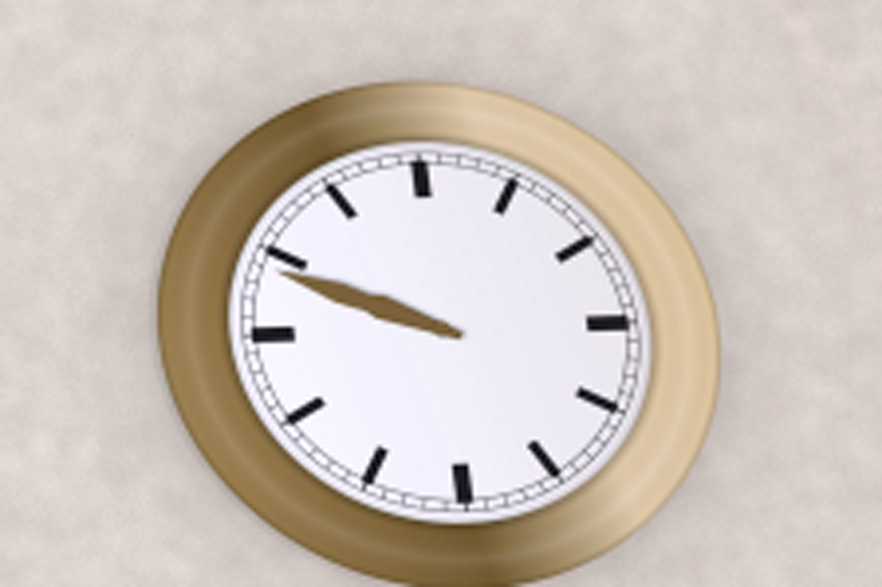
9:49
